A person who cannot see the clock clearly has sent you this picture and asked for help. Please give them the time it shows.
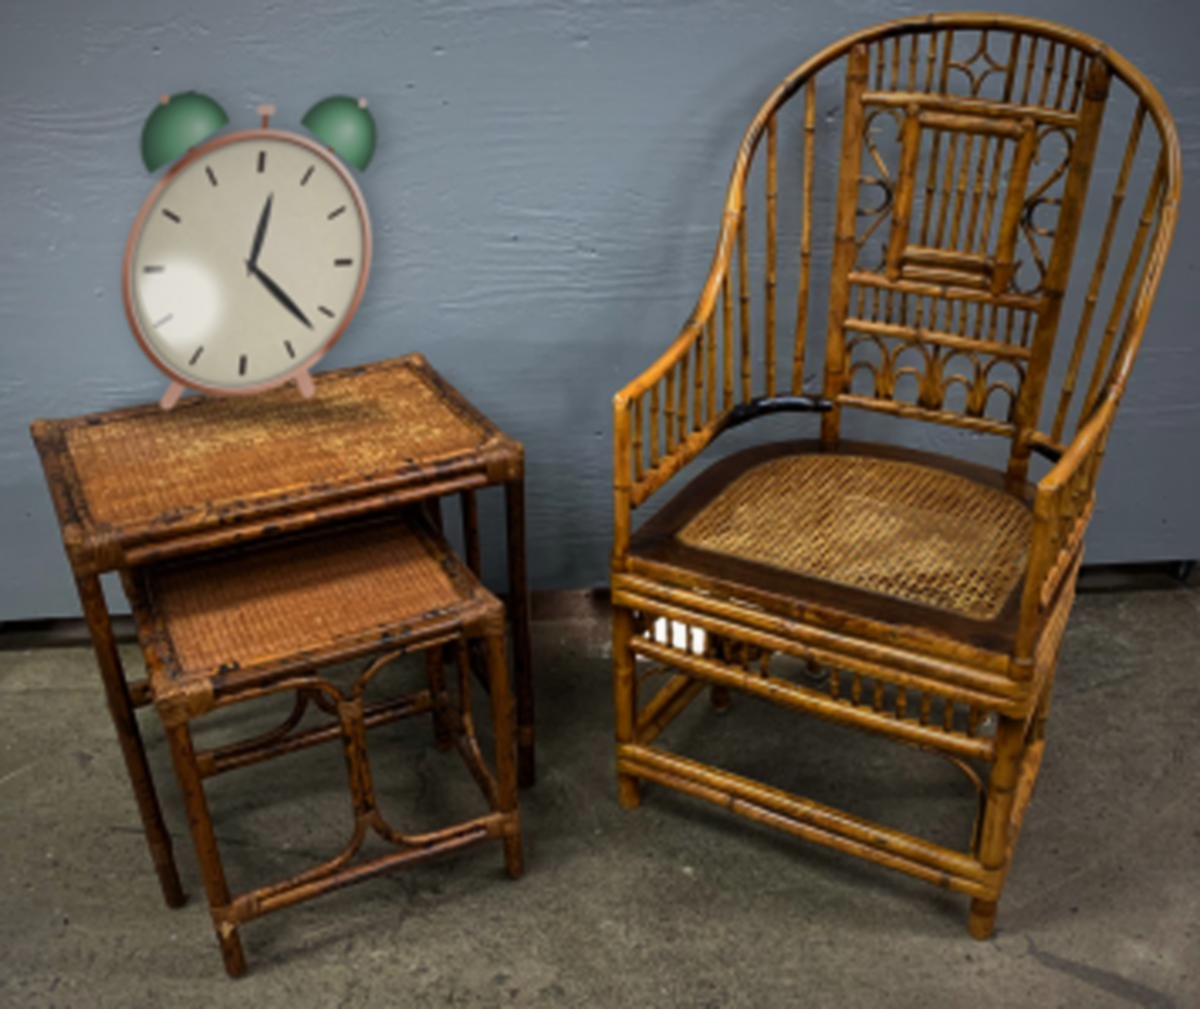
12:22
